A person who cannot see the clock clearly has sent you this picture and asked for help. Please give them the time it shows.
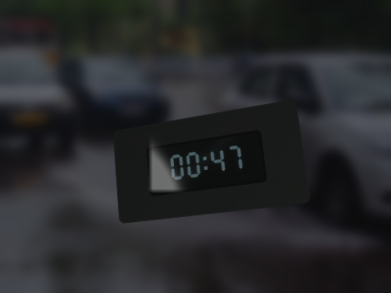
0:47
